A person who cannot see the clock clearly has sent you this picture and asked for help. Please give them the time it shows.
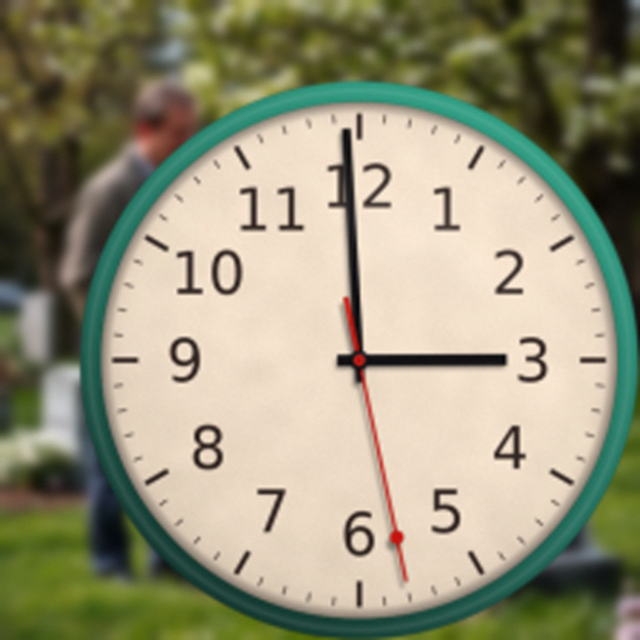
2:59:28
